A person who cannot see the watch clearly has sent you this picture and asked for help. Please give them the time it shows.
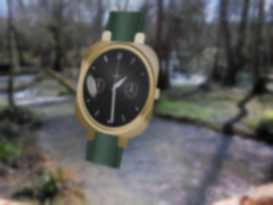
1:29
